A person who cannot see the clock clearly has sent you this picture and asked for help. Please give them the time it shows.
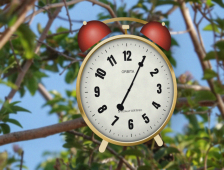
7:05
